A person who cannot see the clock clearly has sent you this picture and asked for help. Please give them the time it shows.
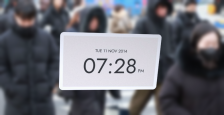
7:28
